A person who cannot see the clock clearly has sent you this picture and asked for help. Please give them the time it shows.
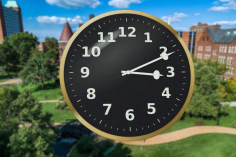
3:11
